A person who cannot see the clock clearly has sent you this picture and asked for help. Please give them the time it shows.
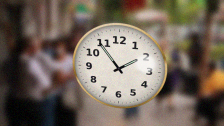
1:54
